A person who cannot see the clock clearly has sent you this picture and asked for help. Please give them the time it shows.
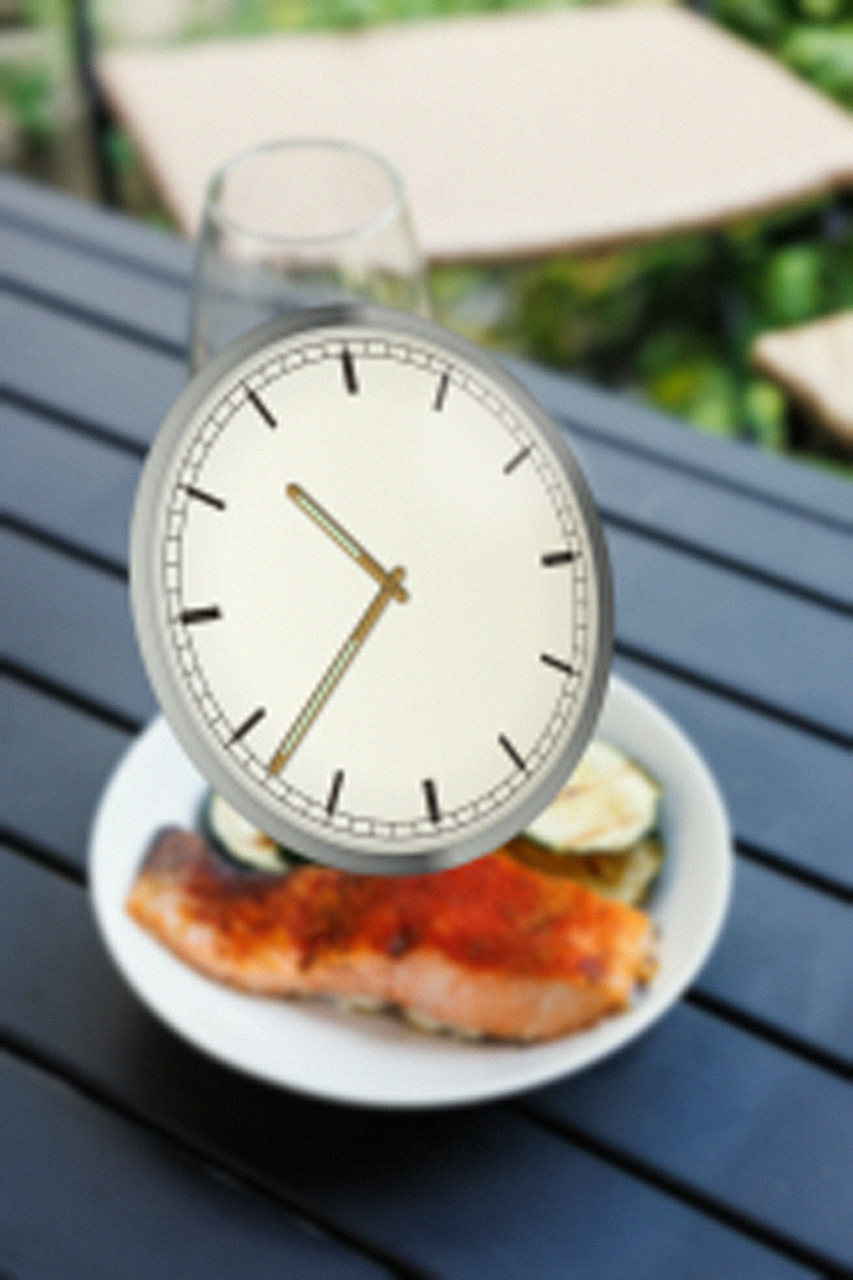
10:38
